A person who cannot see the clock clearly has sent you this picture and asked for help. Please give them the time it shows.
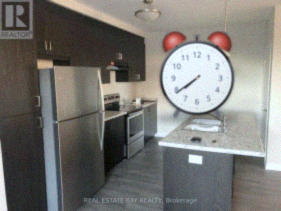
7:39
